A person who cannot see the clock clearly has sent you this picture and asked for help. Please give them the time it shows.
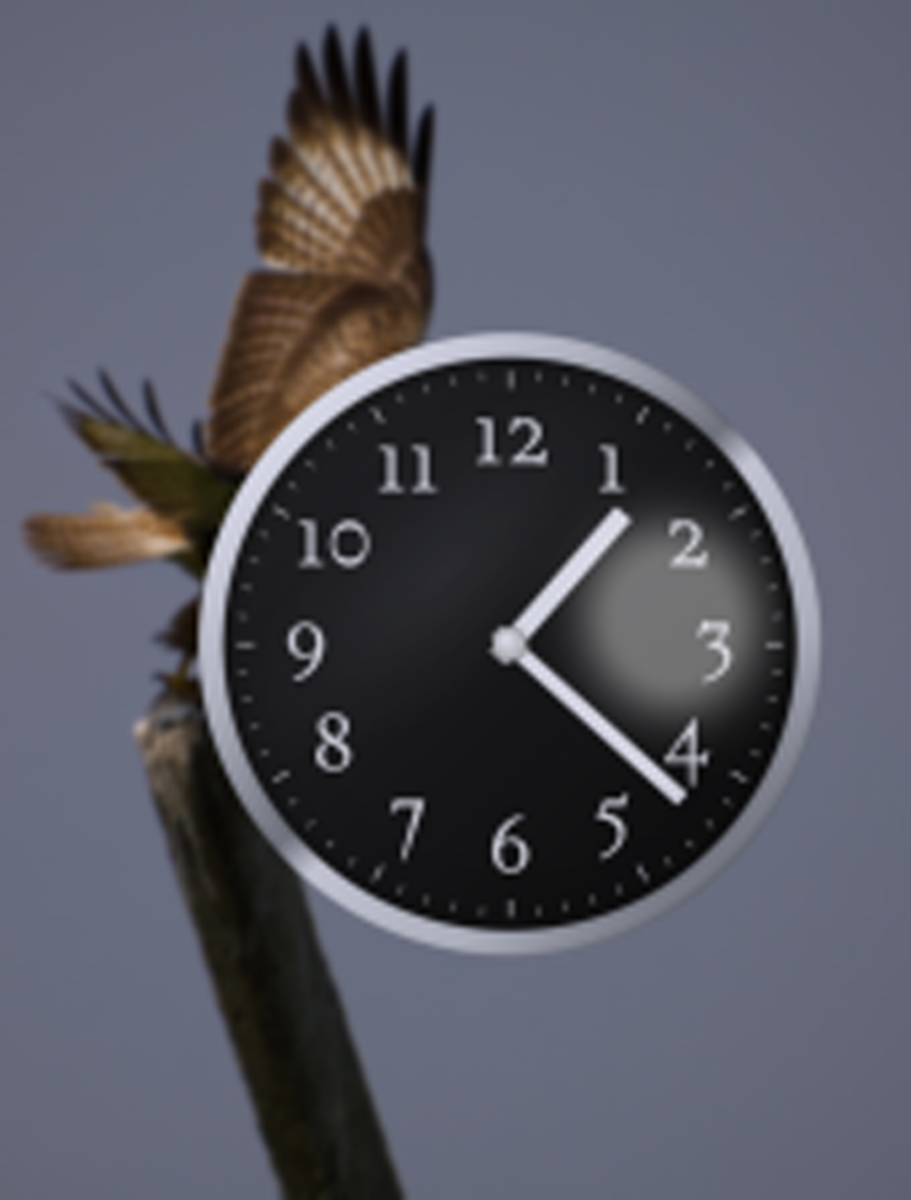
1:22
